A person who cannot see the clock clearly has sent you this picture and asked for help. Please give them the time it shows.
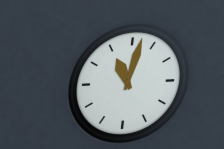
11:02
